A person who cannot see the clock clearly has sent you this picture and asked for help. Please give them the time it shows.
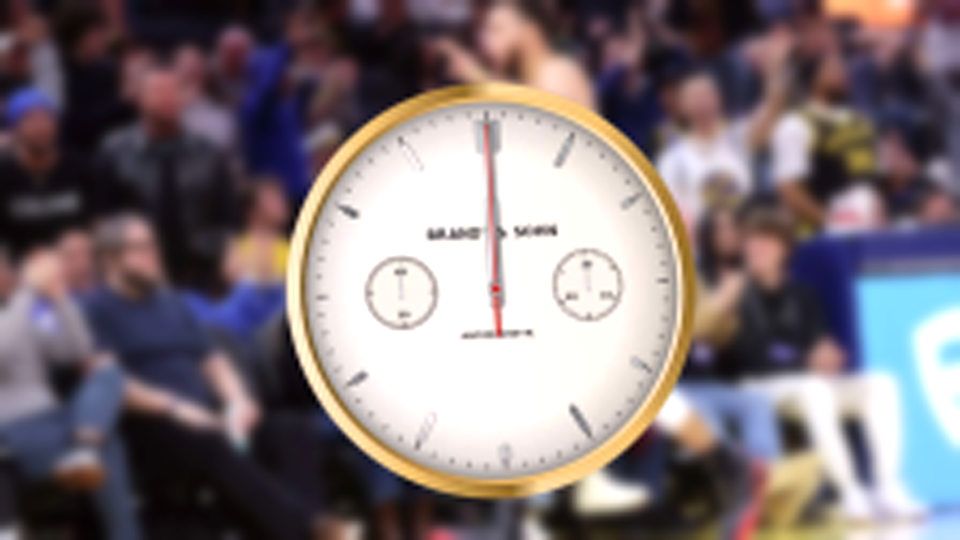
12:00
